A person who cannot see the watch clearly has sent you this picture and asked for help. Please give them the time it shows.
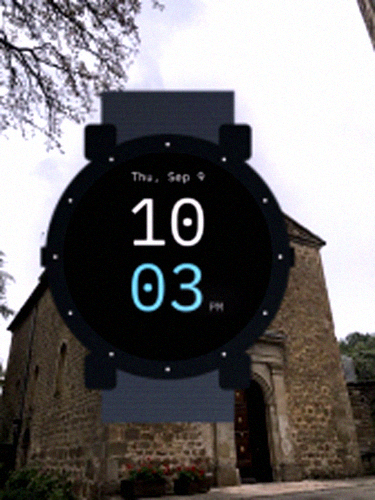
10:03
